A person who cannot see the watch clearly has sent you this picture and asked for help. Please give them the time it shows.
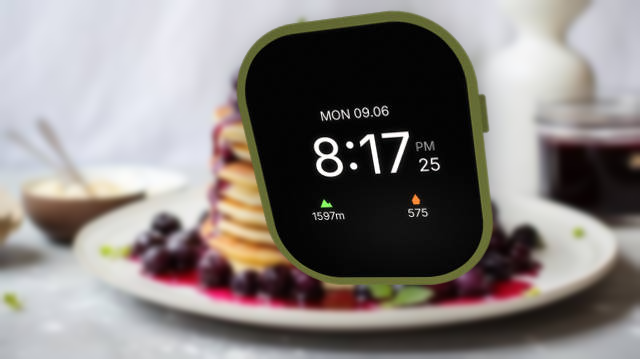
8:17:25
